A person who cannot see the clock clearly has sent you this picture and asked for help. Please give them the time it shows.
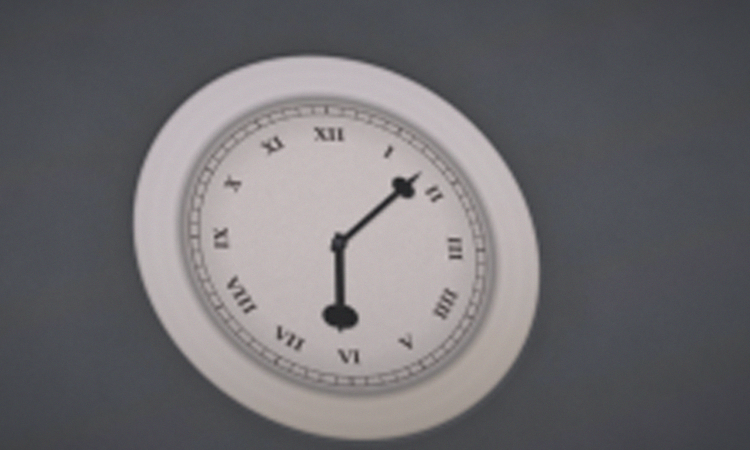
6:08
